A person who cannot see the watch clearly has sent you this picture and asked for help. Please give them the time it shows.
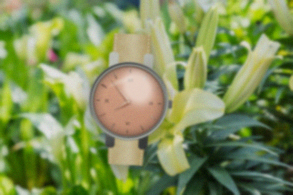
7:53
